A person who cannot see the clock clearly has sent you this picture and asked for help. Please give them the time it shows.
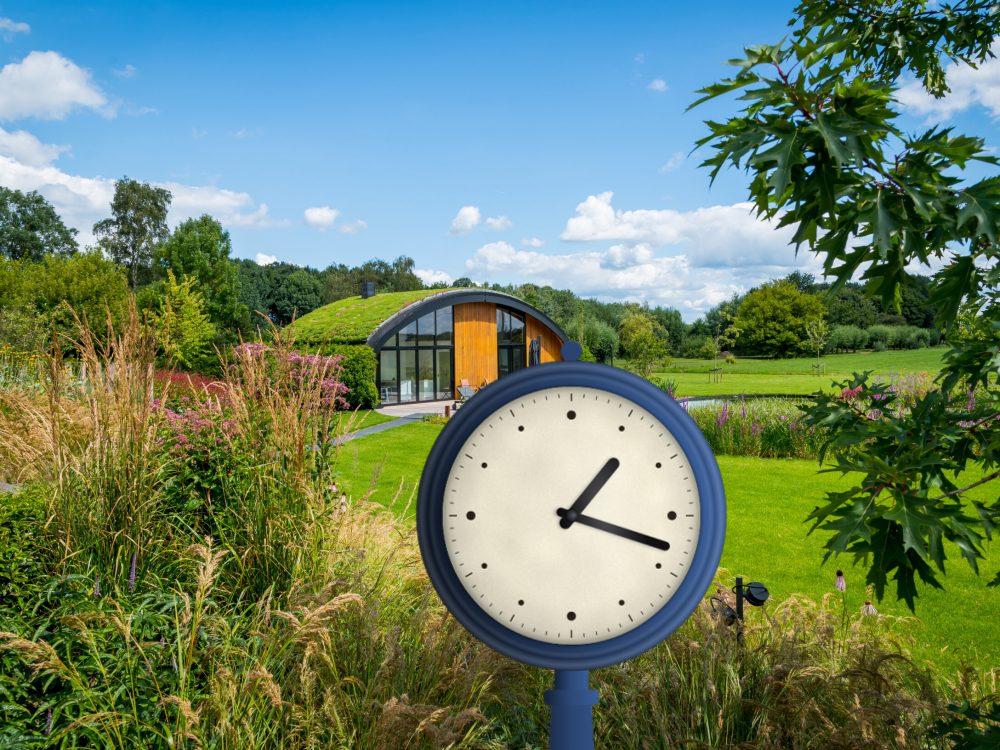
1:18
